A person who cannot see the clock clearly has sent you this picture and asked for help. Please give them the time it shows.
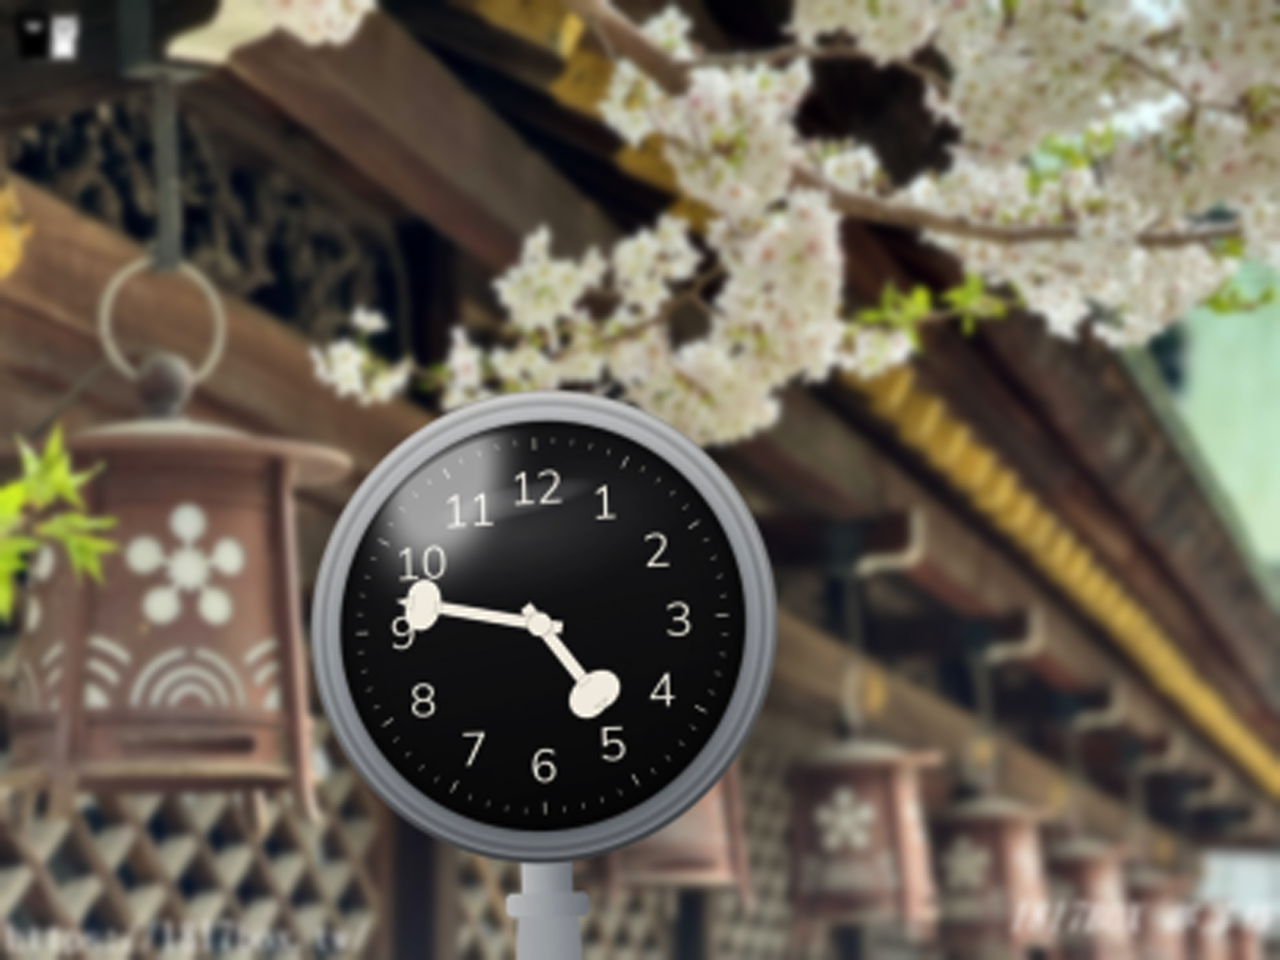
4:47
